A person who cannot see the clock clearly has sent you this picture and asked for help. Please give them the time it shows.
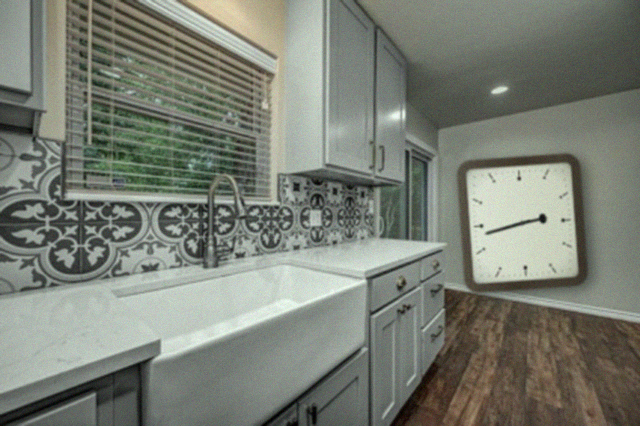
2:43
